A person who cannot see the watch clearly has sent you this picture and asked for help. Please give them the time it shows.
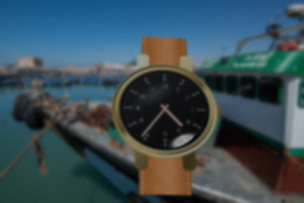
4:36
